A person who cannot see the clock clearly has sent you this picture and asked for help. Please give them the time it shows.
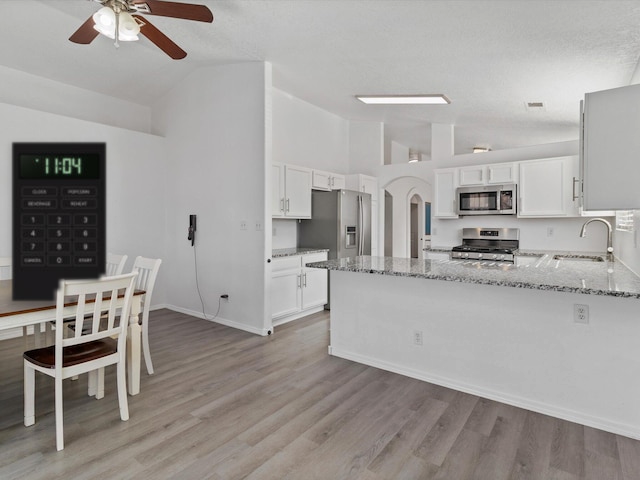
11:04
